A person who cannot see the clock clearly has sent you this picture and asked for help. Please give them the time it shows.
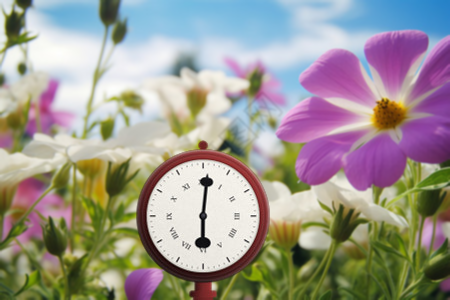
6:01
